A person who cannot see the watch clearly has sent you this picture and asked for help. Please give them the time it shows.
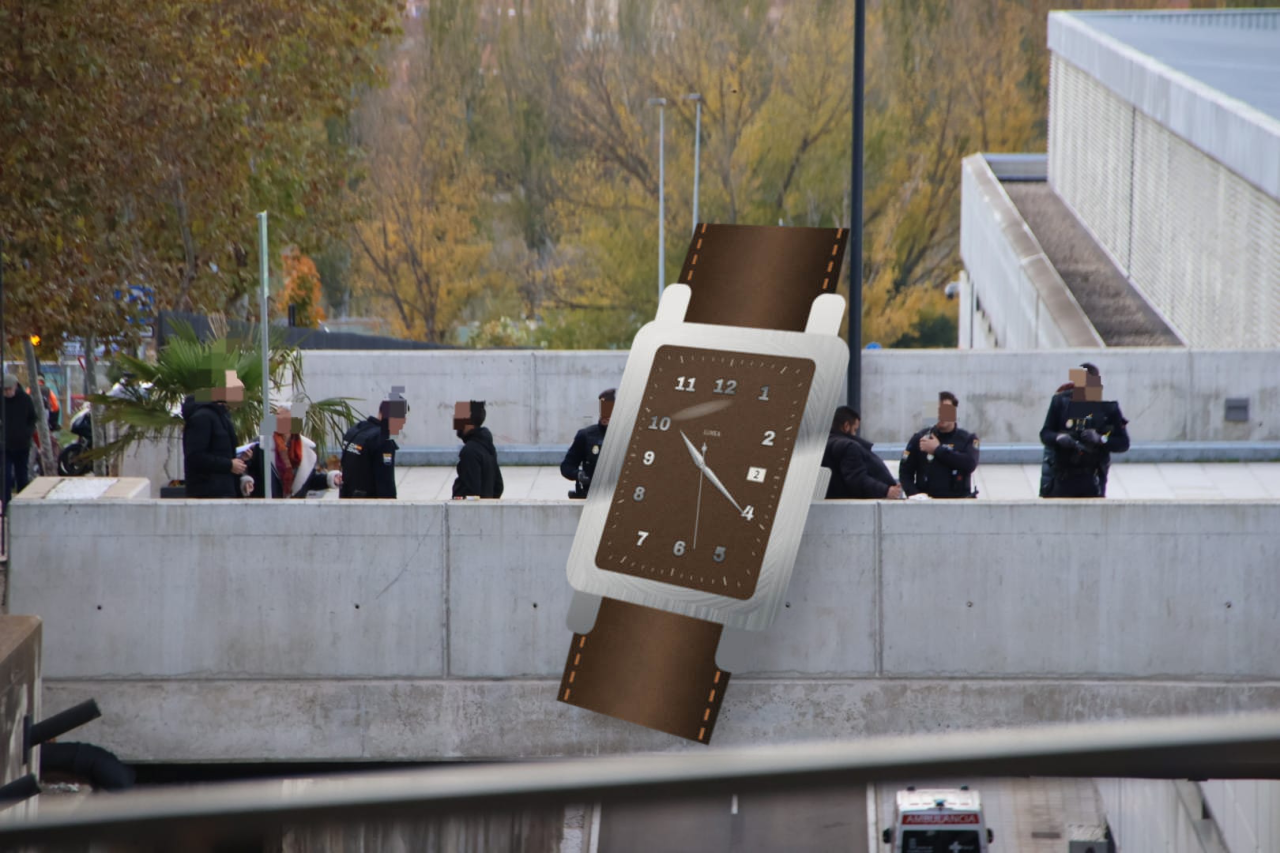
10:20:28
